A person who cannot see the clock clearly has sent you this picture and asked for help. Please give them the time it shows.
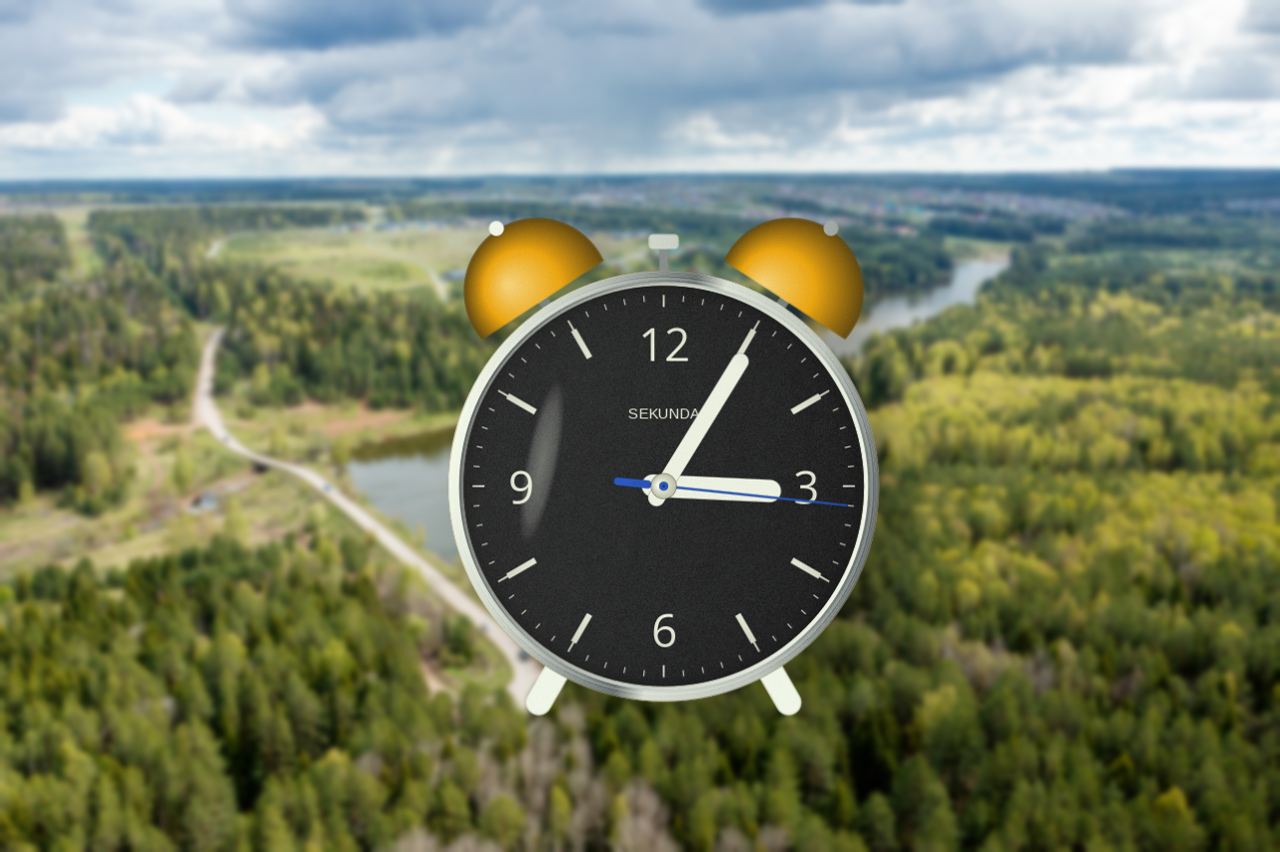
3:05:16
